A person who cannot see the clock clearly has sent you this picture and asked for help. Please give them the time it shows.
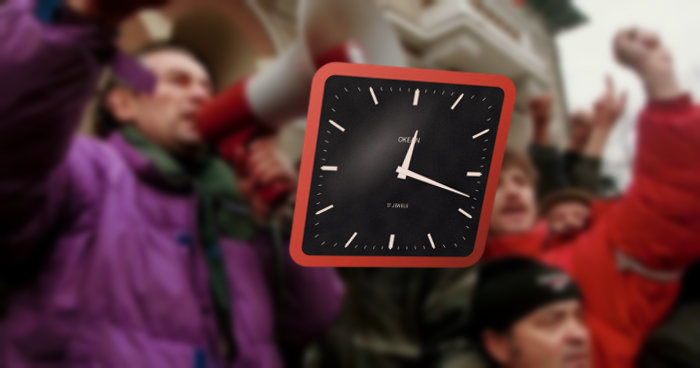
12:18
